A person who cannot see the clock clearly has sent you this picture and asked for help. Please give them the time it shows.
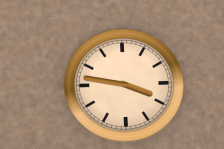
3:47
